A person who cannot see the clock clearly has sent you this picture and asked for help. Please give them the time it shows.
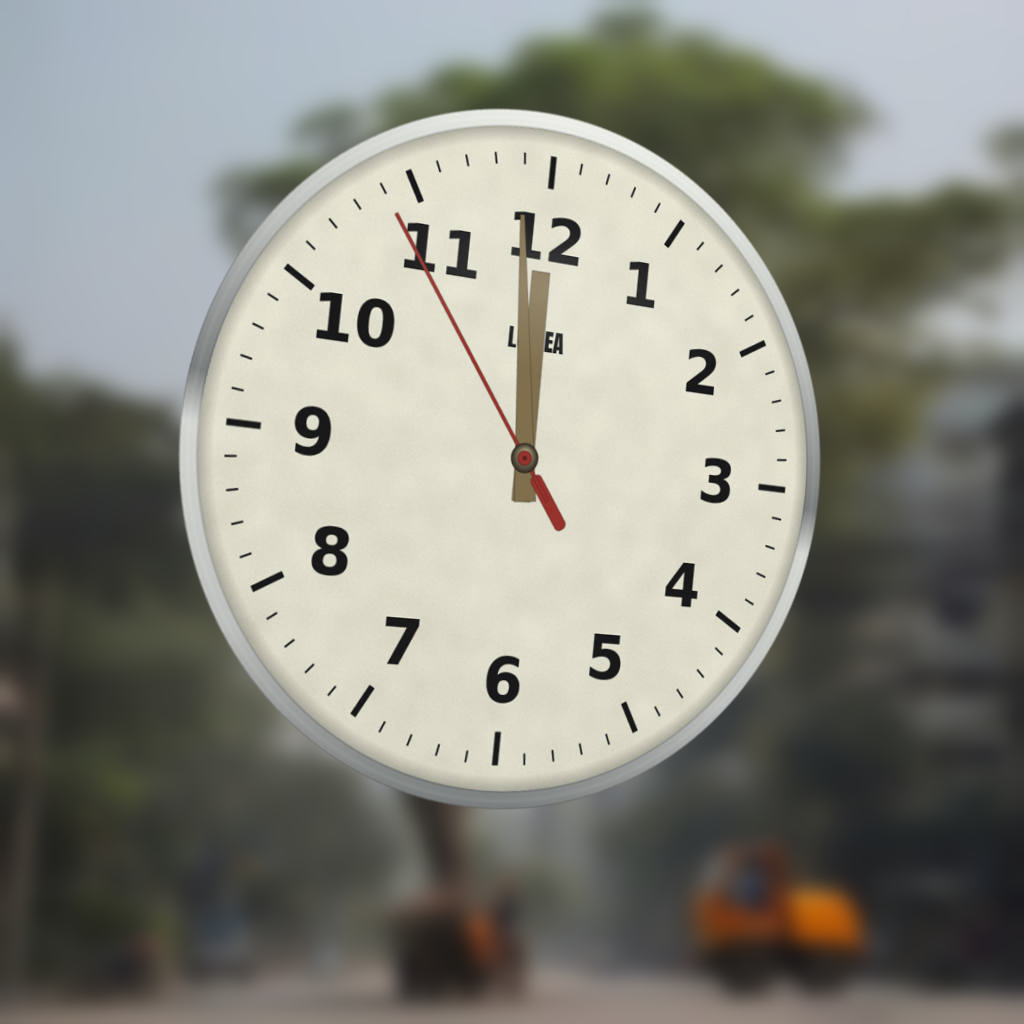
11:58:54
